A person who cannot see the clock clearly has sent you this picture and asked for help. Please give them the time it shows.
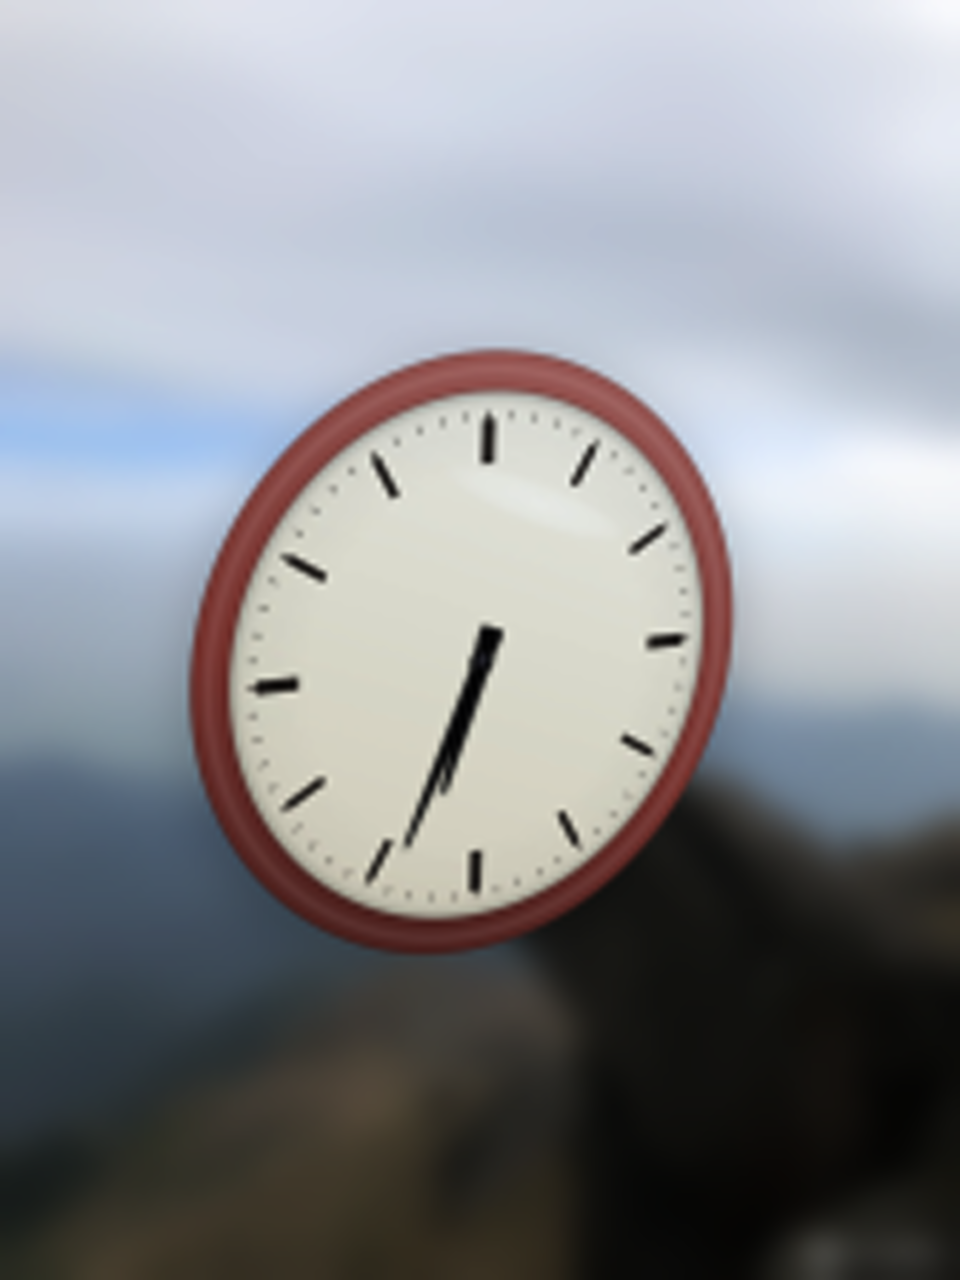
6:34
